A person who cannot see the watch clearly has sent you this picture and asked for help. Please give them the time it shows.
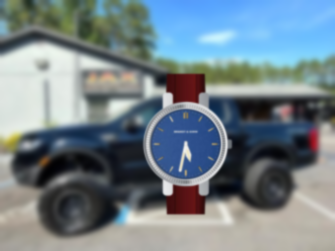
5:32
